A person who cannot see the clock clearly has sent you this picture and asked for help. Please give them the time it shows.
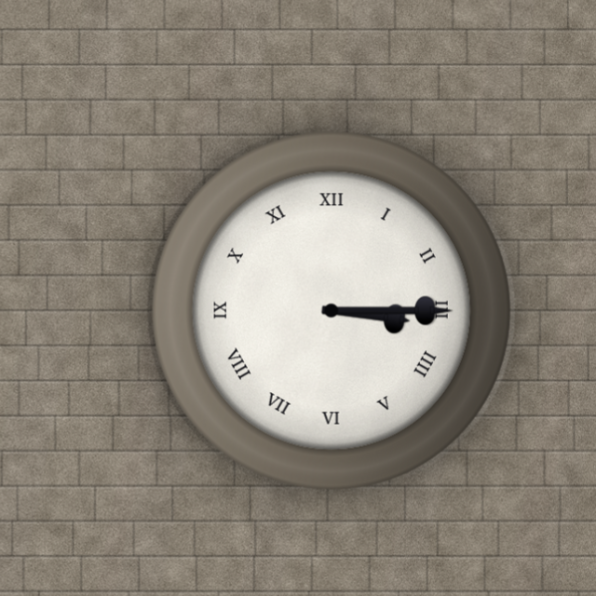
3:15
